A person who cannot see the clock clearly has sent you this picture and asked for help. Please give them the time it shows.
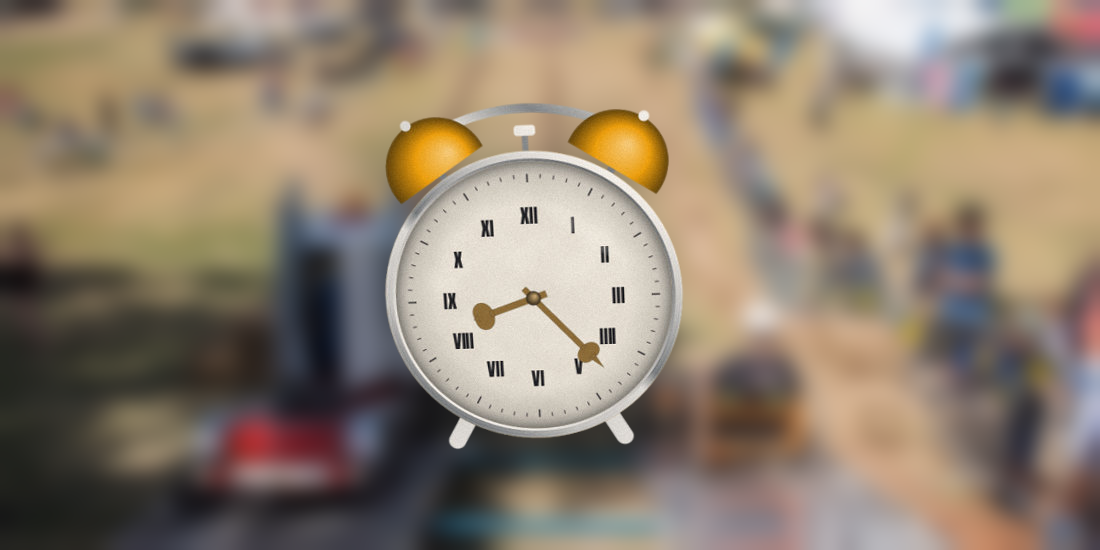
8:23
